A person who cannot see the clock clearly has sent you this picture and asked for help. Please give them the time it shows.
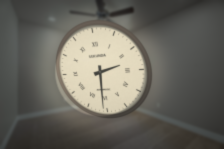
2:31
